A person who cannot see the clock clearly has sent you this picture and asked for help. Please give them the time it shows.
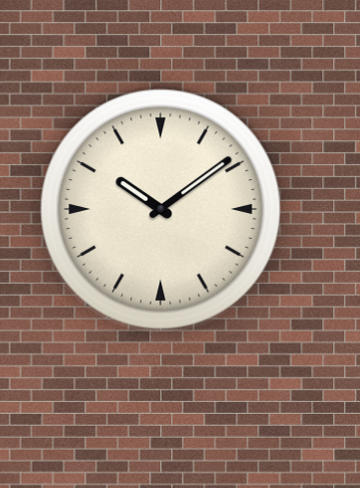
10:09
